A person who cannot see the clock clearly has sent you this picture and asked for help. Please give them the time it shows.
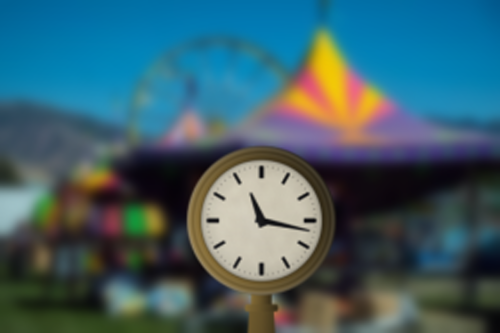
11:17
